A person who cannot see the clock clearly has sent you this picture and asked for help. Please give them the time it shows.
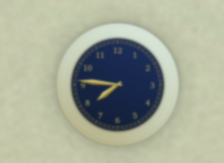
7:46
